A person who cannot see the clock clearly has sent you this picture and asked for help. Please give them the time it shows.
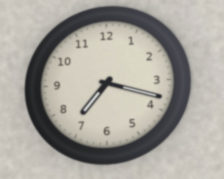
7:18
